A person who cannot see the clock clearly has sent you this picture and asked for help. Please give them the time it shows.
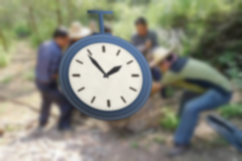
1:54
